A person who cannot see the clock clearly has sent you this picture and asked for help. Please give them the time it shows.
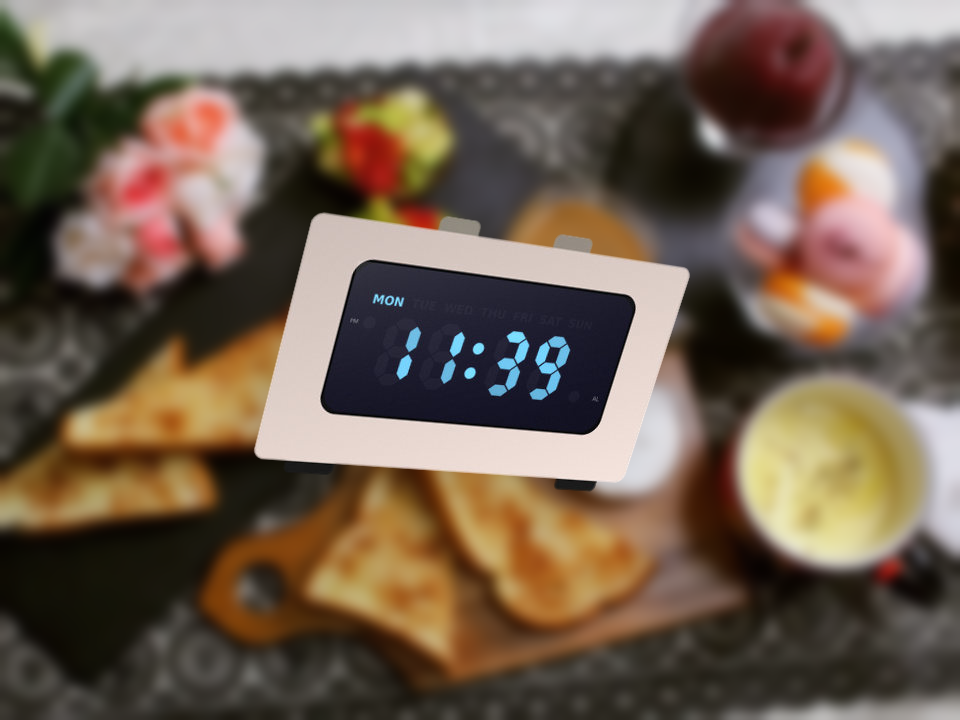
11:39
